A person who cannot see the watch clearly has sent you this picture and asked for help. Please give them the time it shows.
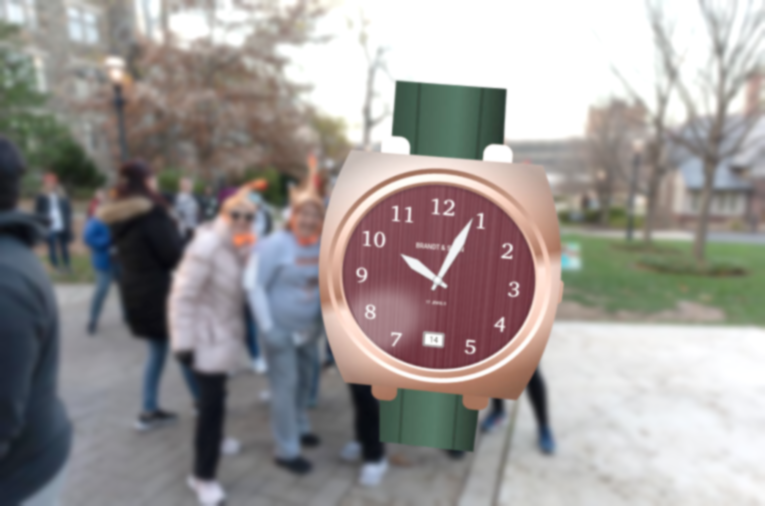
10:04
